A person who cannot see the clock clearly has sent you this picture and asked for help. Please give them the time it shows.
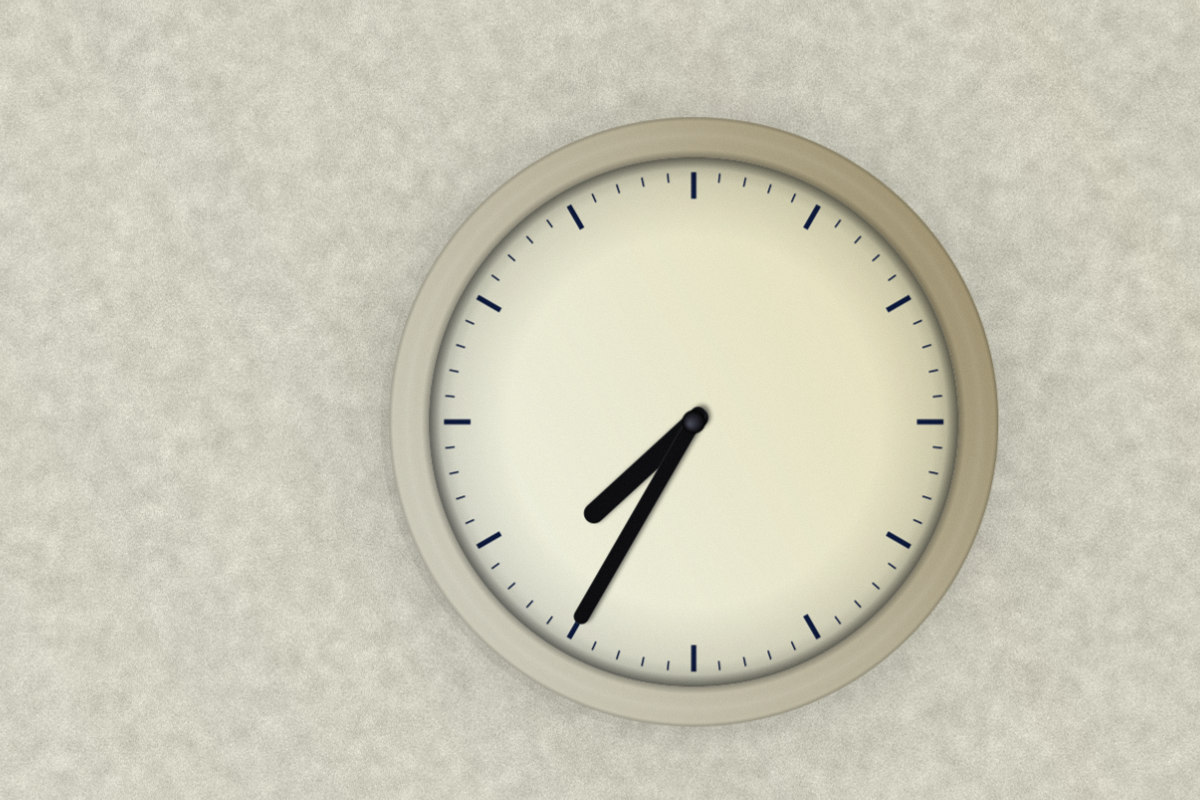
7:35
